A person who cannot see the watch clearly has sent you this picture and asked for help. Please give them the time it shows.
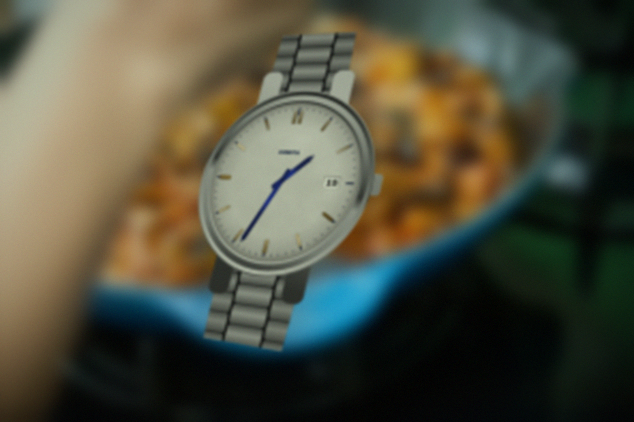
1:34
